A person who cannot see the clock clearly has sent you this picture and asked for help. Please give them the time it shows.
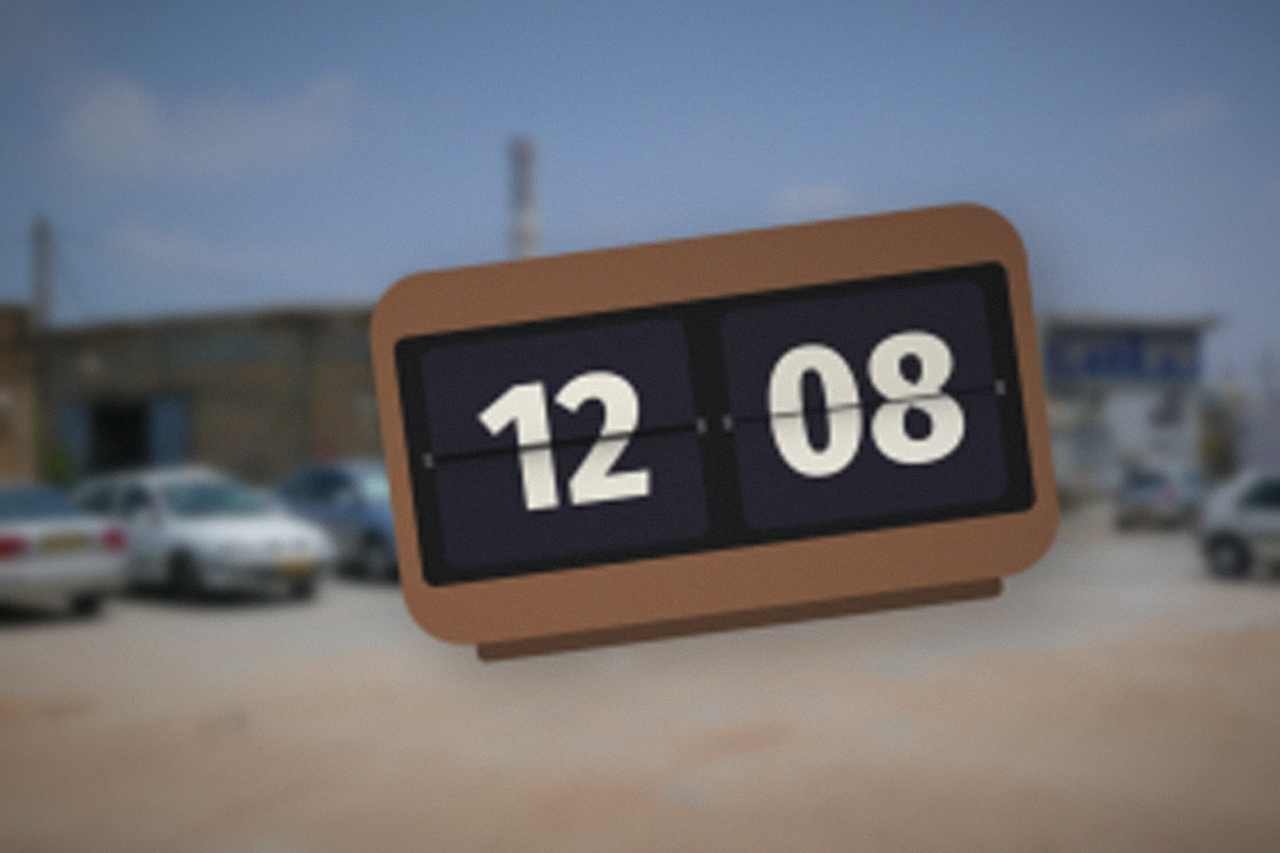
12:08
